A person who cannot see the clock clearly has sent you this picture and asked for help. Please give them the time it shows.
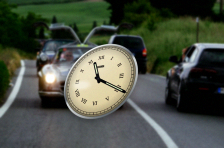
11:20
